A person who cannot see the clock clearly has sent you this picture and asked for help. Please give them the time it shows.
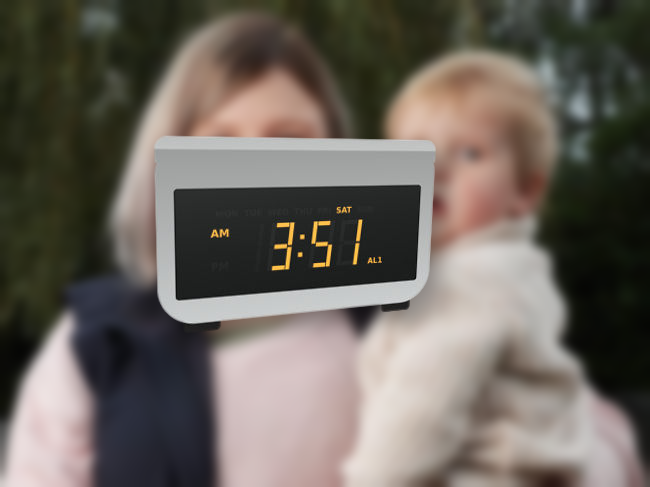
3:51
